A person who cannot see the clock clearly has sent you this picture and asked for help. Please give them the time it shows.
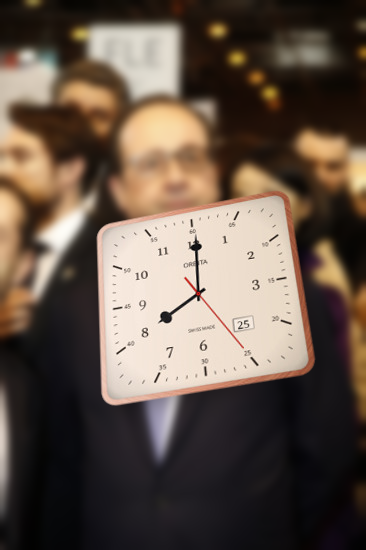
8:00:25
